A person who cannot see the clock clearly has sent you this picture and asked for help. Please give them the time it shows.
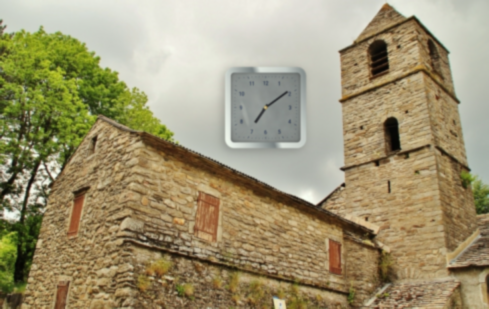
7:09
